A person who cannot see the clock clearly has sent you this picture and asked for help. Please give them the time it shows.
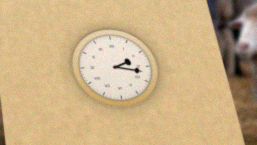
2:17
